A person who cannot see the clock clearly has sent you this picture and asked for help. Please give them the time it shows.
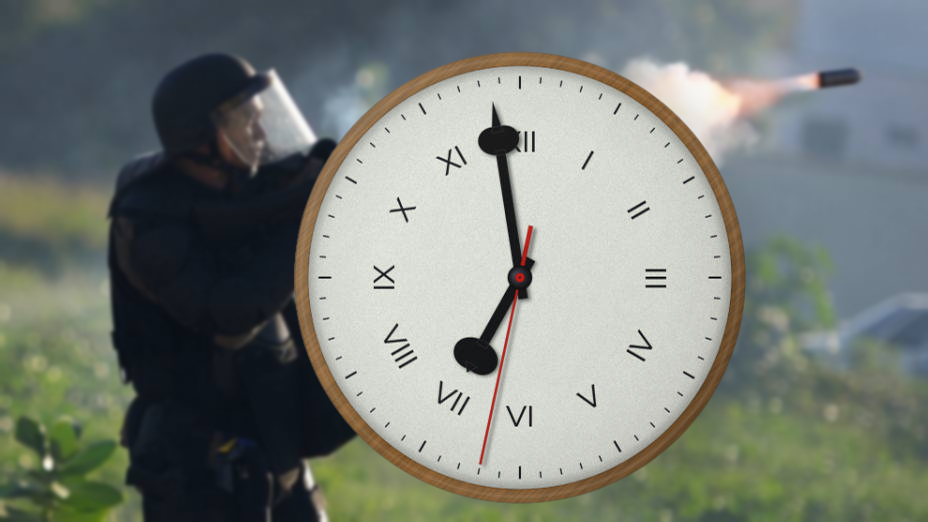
6:58:32
